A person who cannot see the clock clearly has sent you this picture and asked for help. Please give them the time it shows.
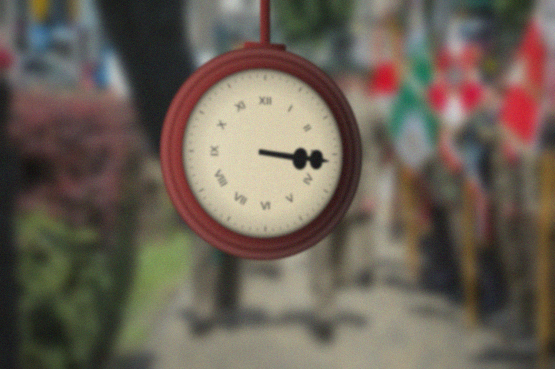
3:16
